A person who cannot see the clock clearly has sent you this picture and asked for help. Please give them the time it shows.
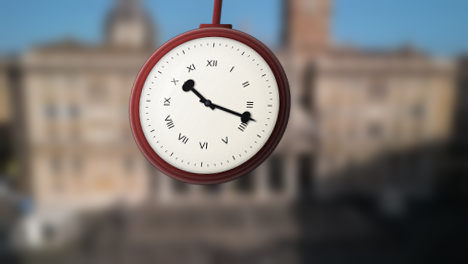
10:18
